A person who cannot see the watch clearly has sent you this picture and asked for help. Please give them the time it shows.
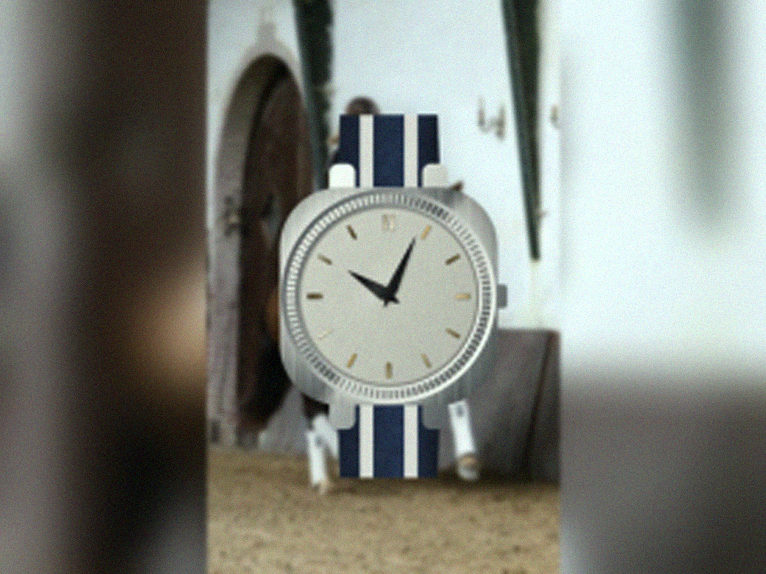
10:04
